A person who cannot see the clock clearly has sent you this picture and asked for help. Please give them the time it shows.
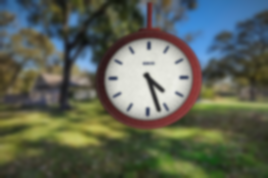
4:27
